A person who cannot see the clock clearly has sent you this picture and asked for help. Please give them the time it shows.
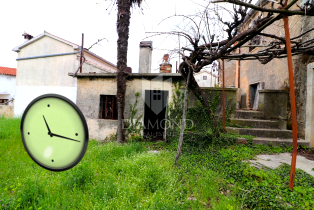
11:17
